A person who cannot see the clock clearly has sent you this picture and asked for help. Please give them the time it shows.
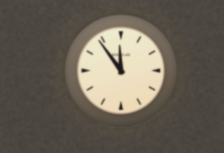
11:54
